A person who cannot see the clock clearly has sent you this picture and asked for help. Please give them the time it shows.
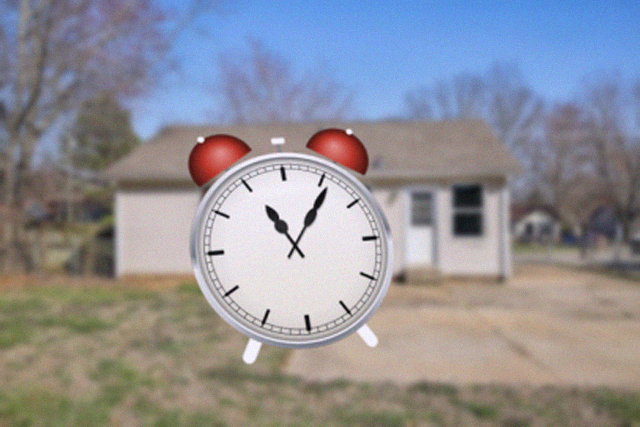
11:06
